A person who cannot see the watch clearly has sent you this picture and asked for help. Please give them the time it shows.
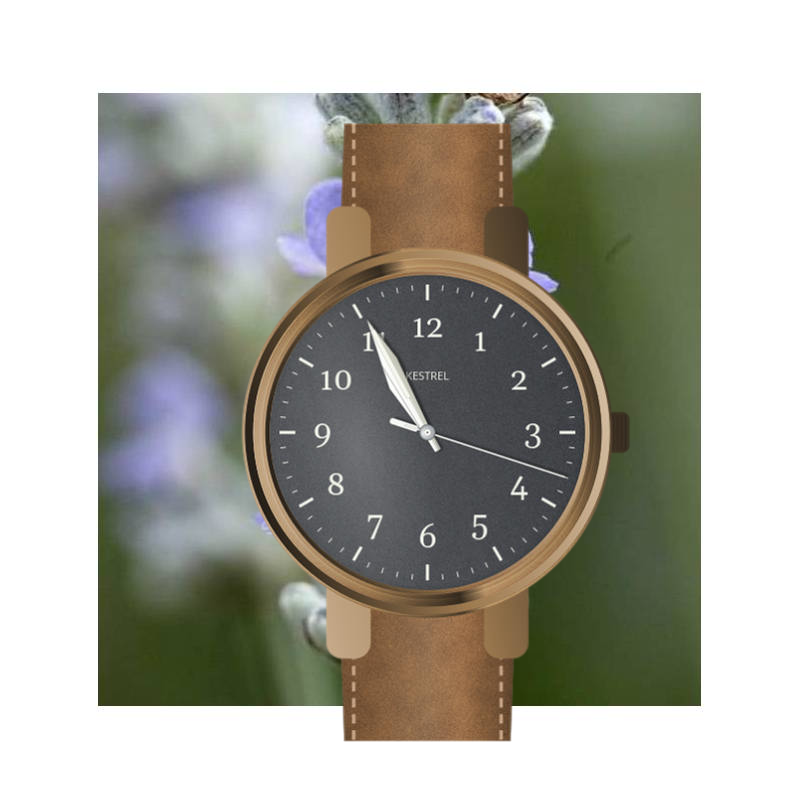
10:55:18
